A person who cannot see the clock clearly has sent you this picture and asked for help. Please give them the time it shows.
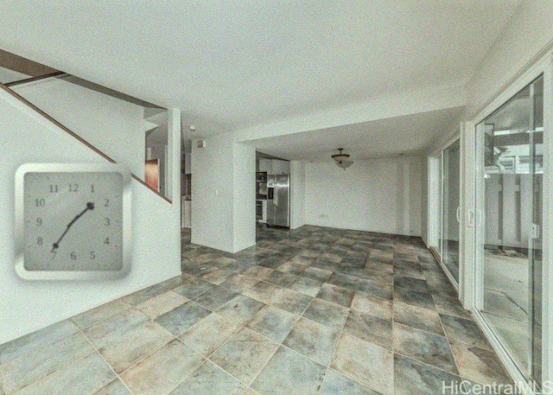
1:36
